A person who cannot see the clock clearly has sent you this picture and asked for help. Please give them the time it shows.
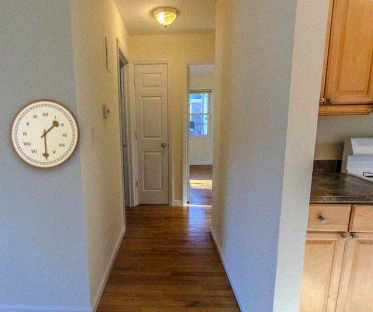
1:29
